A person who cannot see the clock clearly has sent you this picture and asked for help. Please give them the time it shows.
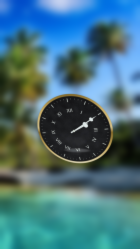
2:10
